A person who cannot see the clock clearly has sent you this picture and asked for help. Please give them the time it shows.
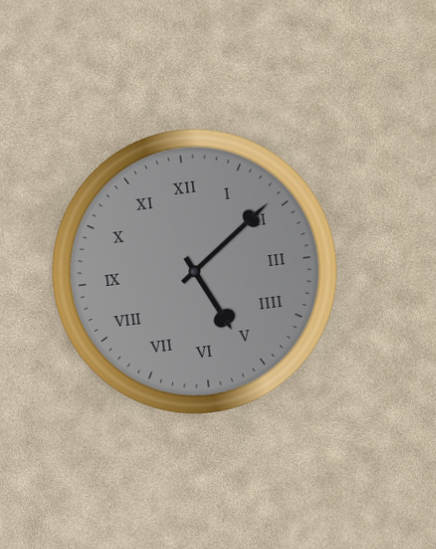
5:09
